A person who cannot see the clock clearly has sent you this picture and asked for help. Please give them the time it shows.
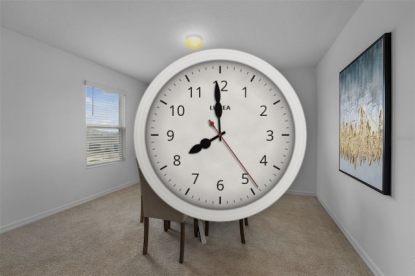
7:59:24
